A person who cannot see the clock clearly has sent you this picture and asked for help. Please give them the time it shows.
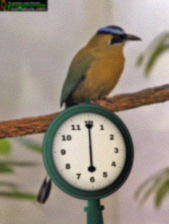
6:00
